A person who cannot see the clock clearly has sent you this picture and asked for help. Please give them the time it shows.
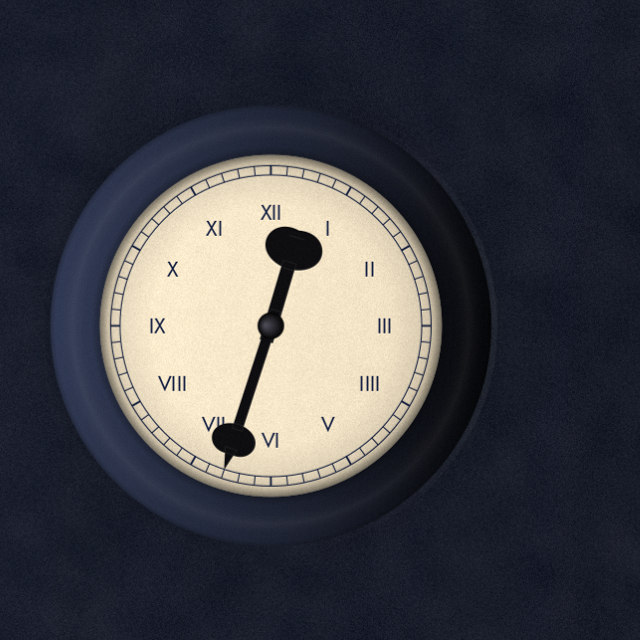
12:33
